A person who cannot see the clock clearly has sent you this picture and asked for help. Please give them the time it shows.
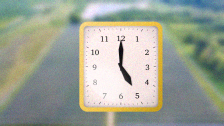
5:00
